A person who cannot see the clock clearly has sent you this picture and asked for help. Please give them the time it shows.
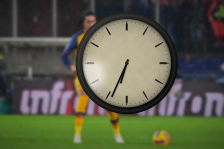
6:34
